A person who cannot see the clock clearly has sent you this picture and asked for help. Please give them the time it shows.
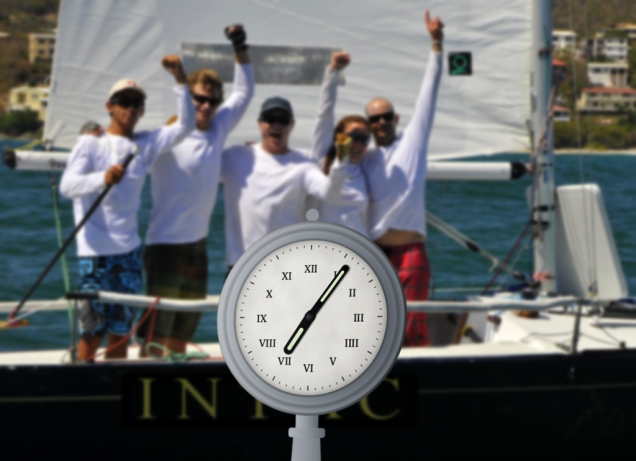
7:06
